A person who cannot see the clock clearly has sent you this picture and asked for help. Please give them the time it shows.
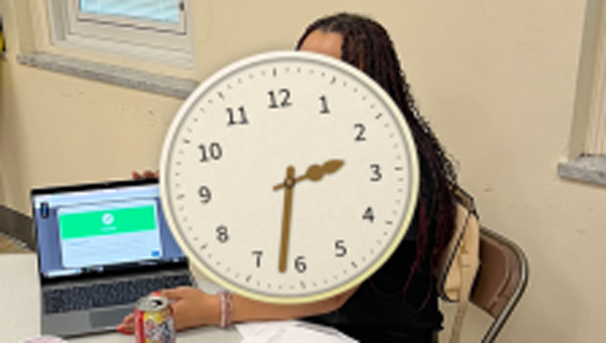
2:32
